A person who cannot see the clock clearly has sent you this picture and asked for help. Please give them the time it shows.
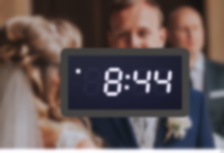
8:44
